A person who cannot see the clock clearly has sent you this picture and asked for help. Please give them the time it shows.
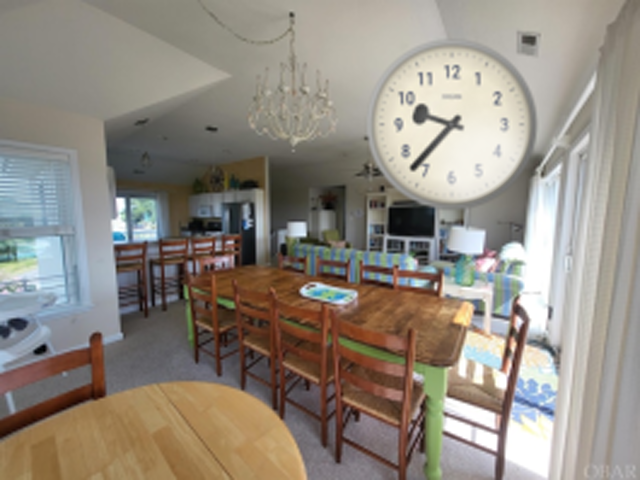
9:37
